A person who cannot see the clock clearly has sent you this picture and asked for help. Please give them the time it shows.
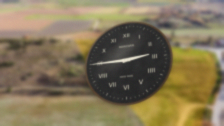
2:45
